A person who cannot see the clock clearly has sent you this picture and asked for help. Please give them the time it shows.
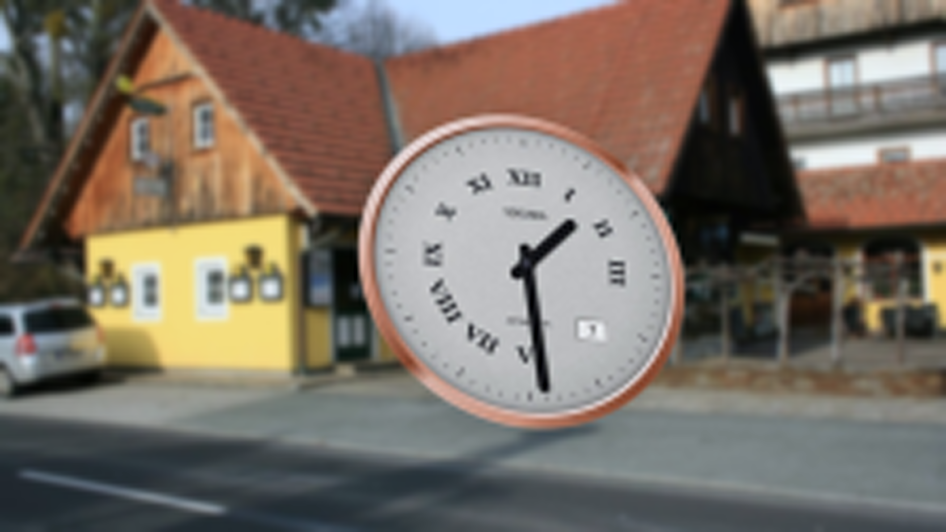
1:29
